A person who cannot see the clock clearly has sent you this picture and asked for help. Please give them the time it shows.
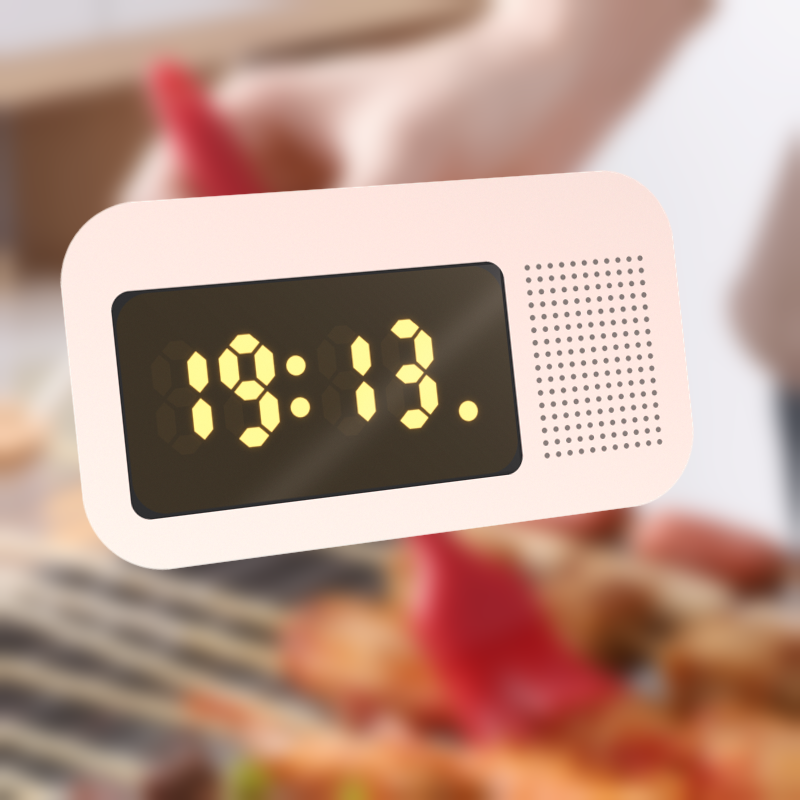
19:13
